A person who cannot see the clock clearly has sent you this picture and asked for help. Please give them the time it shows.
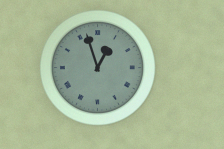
12:57
